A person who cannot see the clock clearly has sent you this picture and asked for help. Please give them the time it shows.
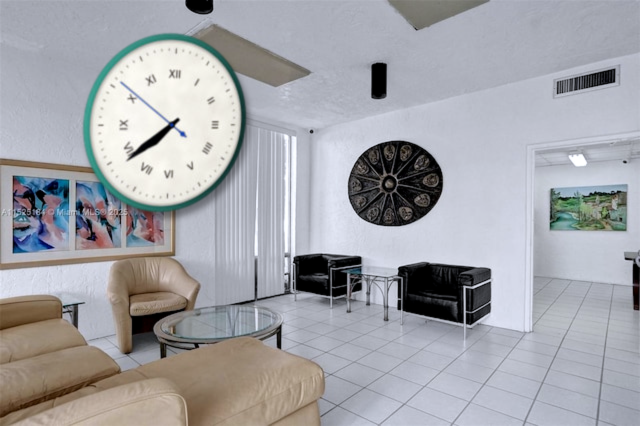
7:38:51
